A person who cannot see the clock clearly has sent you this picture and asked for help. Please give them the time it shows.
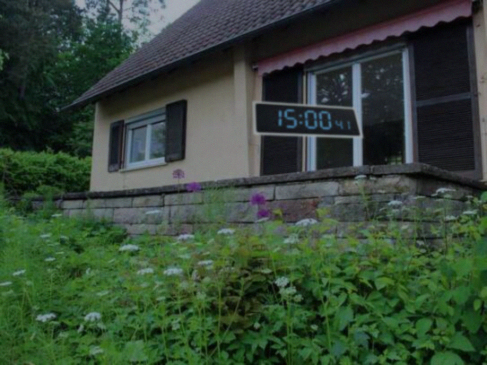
15:00:41
